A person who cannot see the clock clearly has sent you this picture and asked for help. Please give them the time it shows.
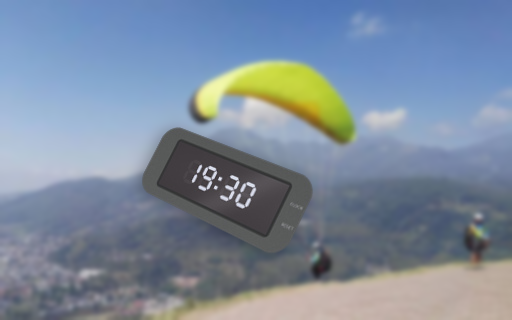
19:30
